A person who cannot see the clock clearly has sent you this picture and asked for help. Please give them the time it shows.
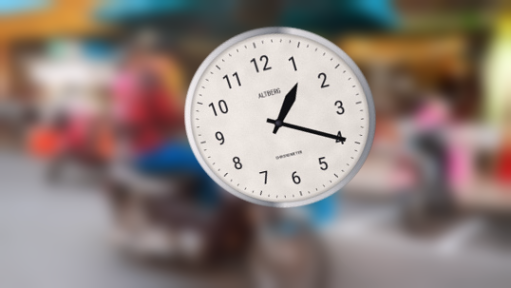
1:20
